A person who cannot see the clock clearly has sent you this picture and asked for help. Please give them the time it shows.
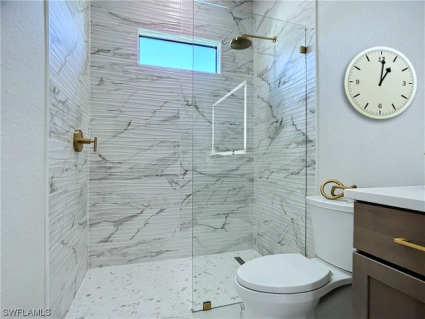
1:01
